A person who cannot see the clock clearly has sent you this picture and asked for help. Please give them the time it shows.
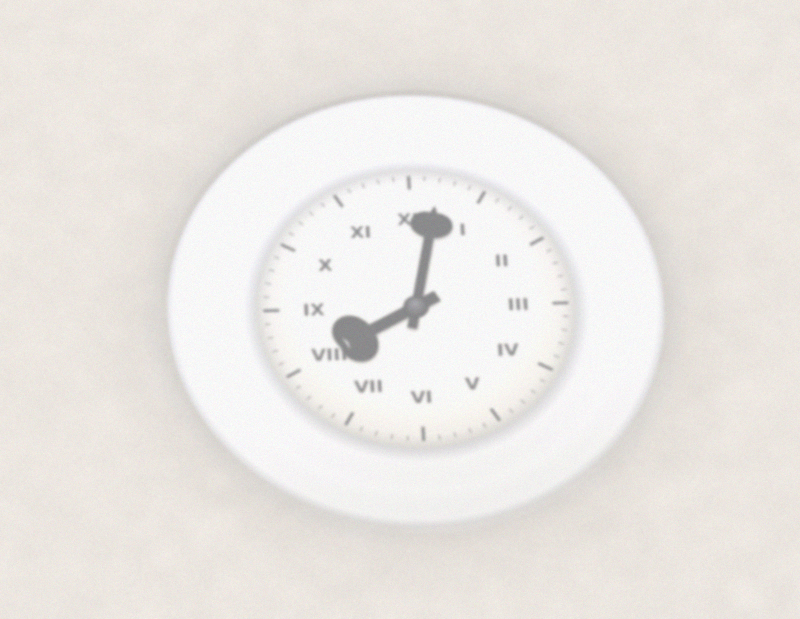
8:02
